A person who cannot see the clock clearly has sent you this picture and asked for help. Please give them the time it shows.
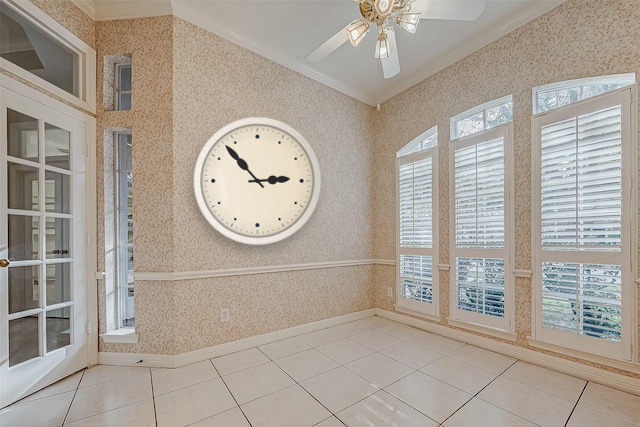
2:53
